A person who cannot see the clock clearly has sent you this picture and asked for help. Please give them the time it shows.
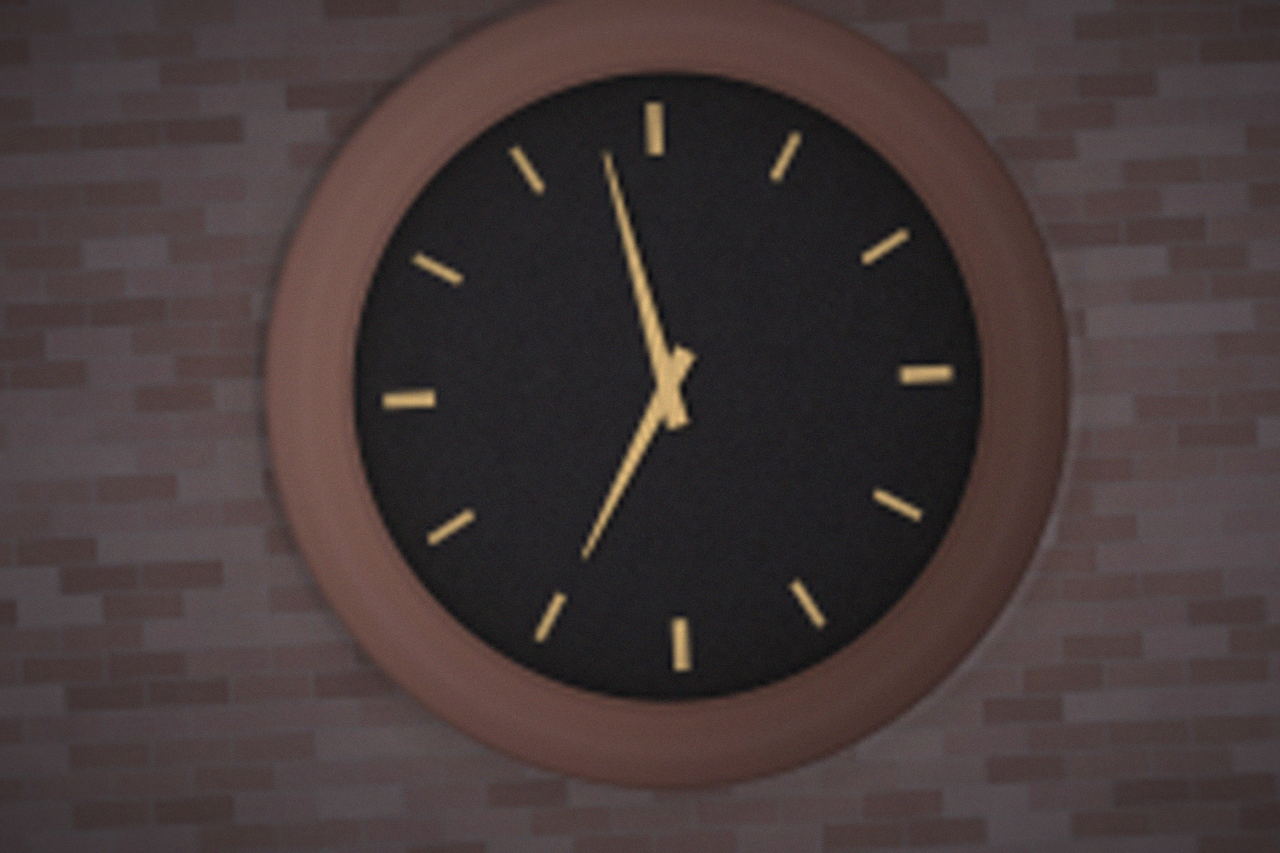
6:58
